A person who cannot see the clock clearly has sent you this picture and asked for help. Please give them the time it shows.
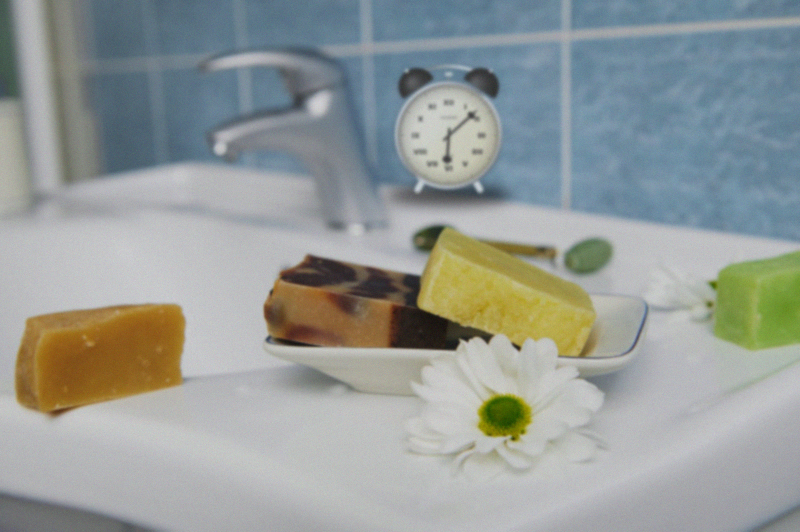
6:08
